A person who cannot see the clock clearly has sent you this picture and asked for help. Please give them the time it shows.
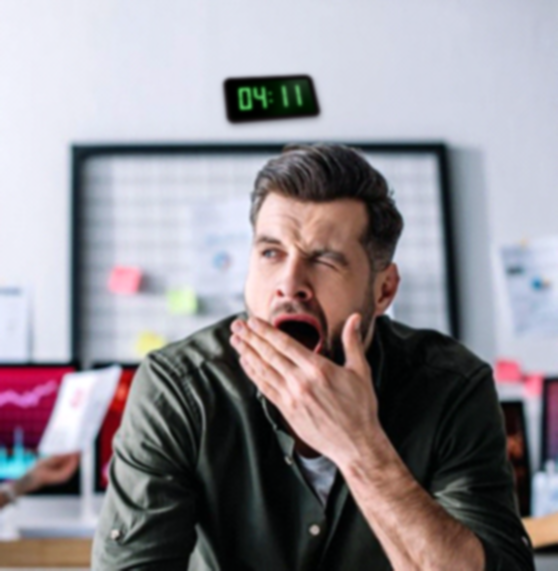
4:11
